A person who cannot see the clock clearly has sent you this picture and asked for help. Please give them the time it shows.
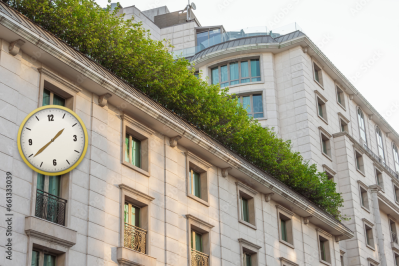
1:39
